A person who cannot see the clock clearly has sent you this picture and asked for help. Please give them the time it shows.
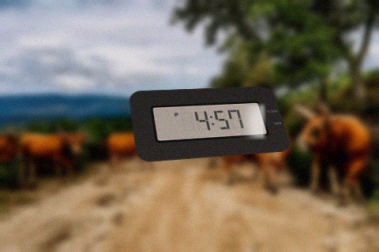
4:57
